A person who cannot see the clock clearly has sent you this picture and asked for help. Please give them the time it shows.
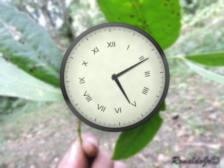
5:11
